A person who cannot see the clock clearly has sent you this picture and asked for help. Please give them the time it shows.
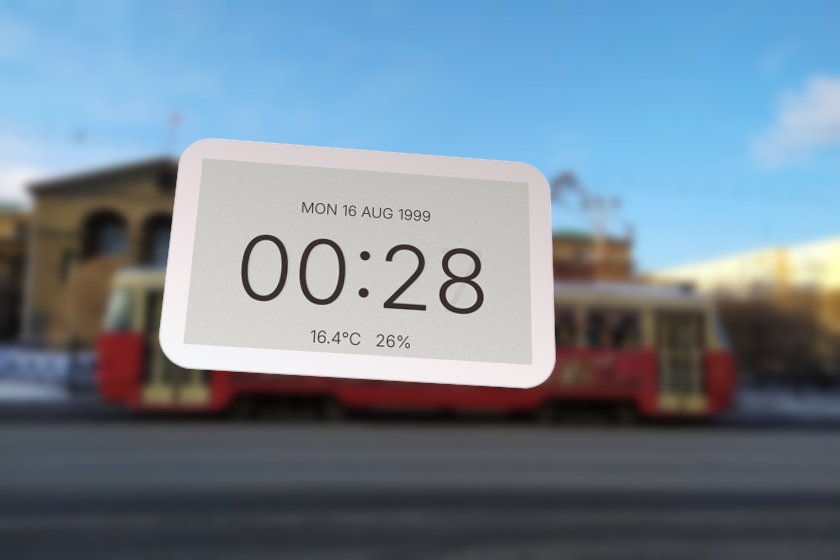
0:28
